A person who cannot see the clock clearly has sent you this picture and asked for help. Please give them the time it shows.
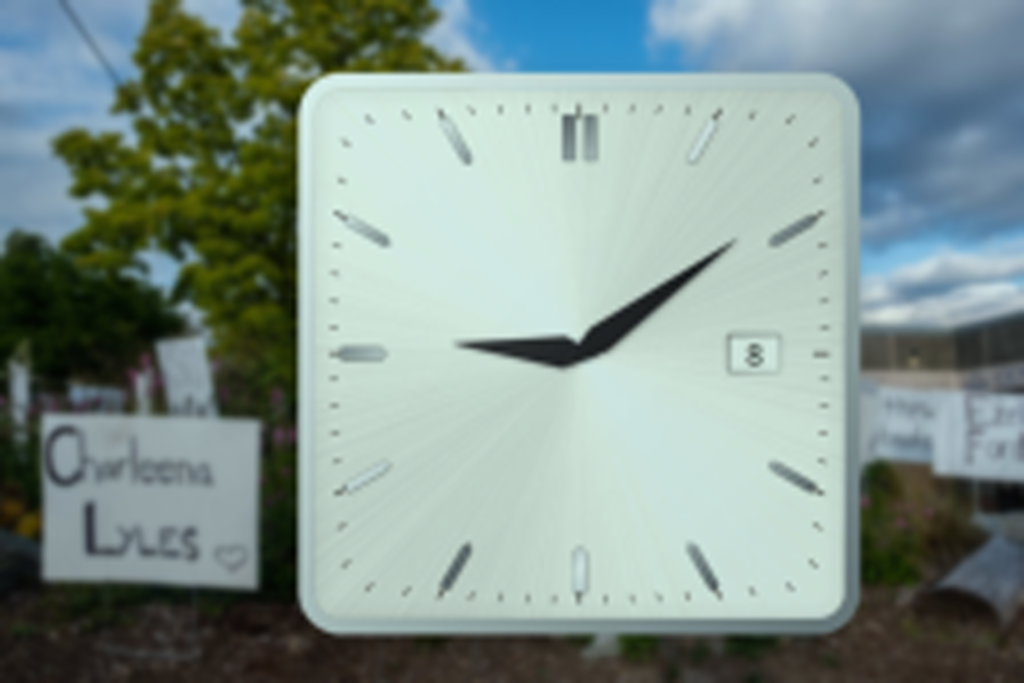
9:09
